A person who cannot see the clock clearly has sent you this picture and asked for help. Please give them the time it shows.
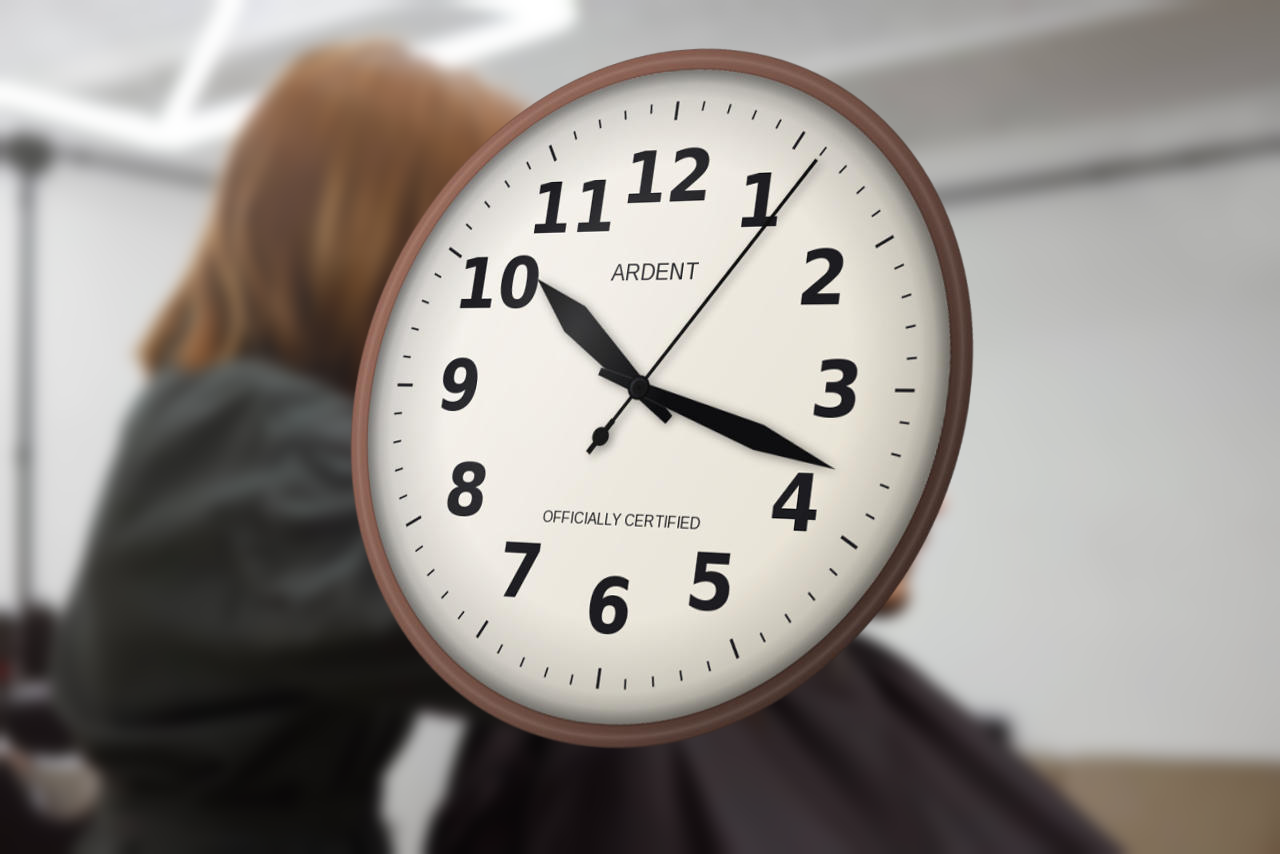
10:18:06
